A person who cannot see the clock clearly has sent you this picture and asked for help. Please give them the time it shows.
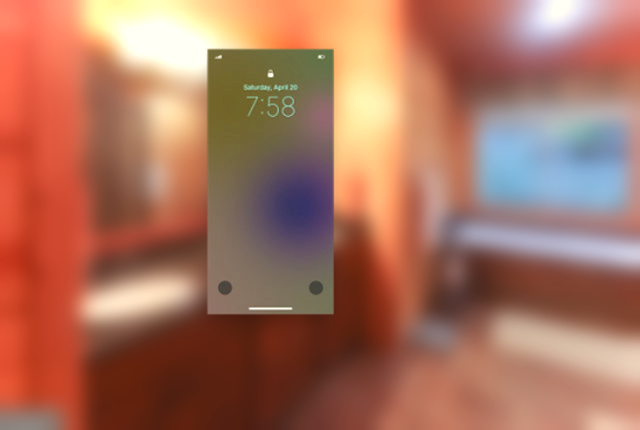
7:58
